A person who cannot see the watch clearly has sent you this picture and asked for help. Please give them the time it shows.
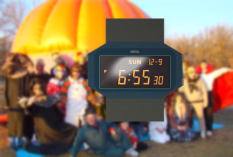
6:55:30
